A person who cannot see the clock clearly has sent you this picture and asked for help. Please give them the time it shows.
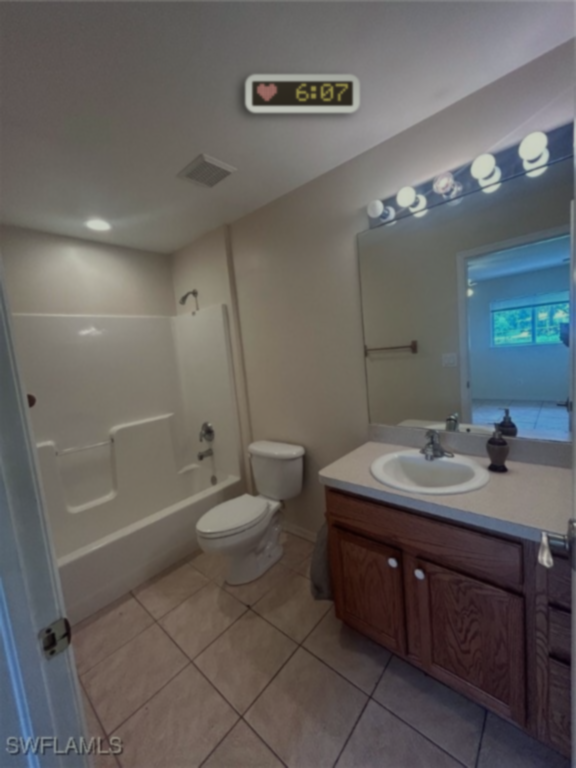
6:07
